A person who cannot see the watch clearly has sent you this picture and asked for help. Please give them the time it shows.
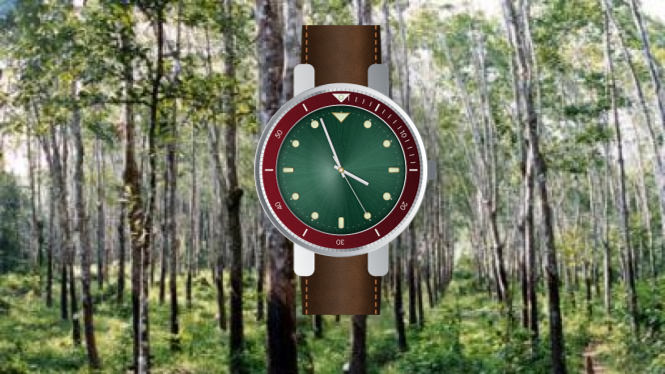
3:56:25
